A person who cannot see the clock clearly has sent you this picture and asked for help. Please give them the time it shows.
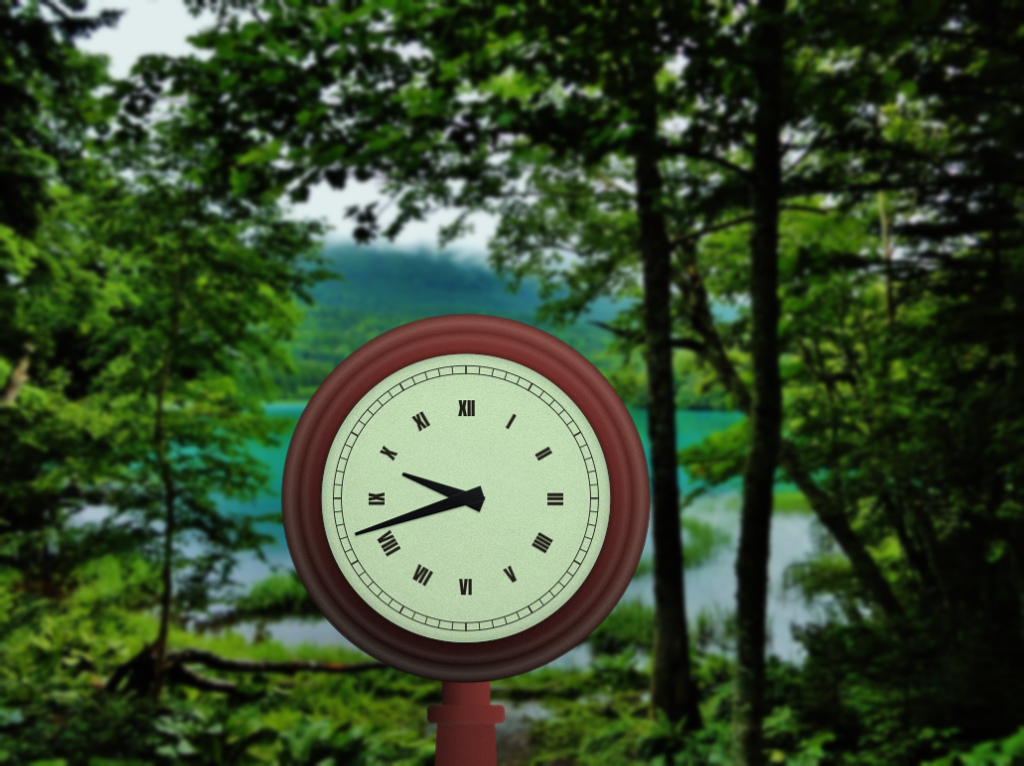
9:42
